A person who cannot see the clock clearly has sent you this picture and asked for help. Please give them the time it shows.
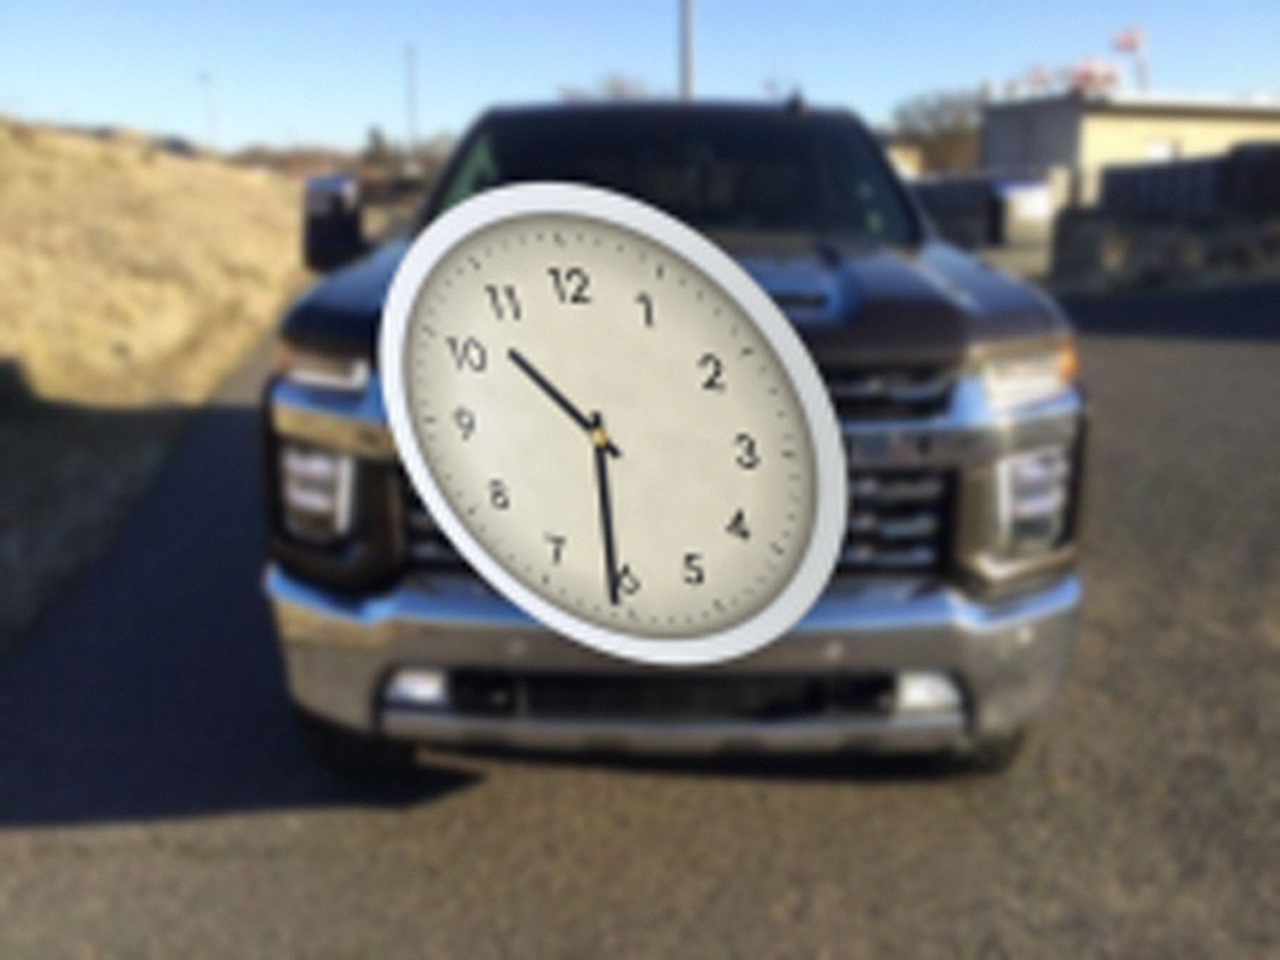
10:31
